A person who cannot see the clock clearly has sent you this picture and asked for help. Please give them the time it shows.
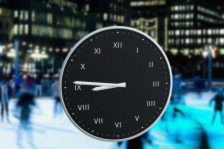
8:46
